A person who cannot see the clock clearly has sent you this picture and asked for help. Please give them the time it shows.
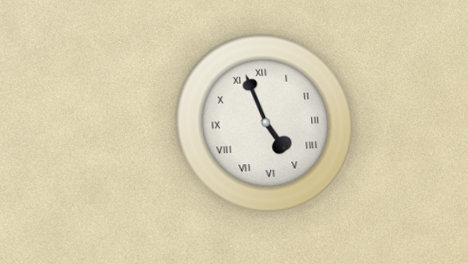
4:57
